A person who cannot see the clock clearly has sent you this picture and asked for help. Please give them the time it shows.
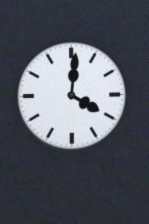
4:01
